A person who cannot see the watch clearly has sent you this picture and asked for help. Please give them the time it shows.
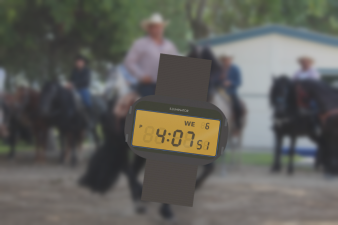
4:07:51
